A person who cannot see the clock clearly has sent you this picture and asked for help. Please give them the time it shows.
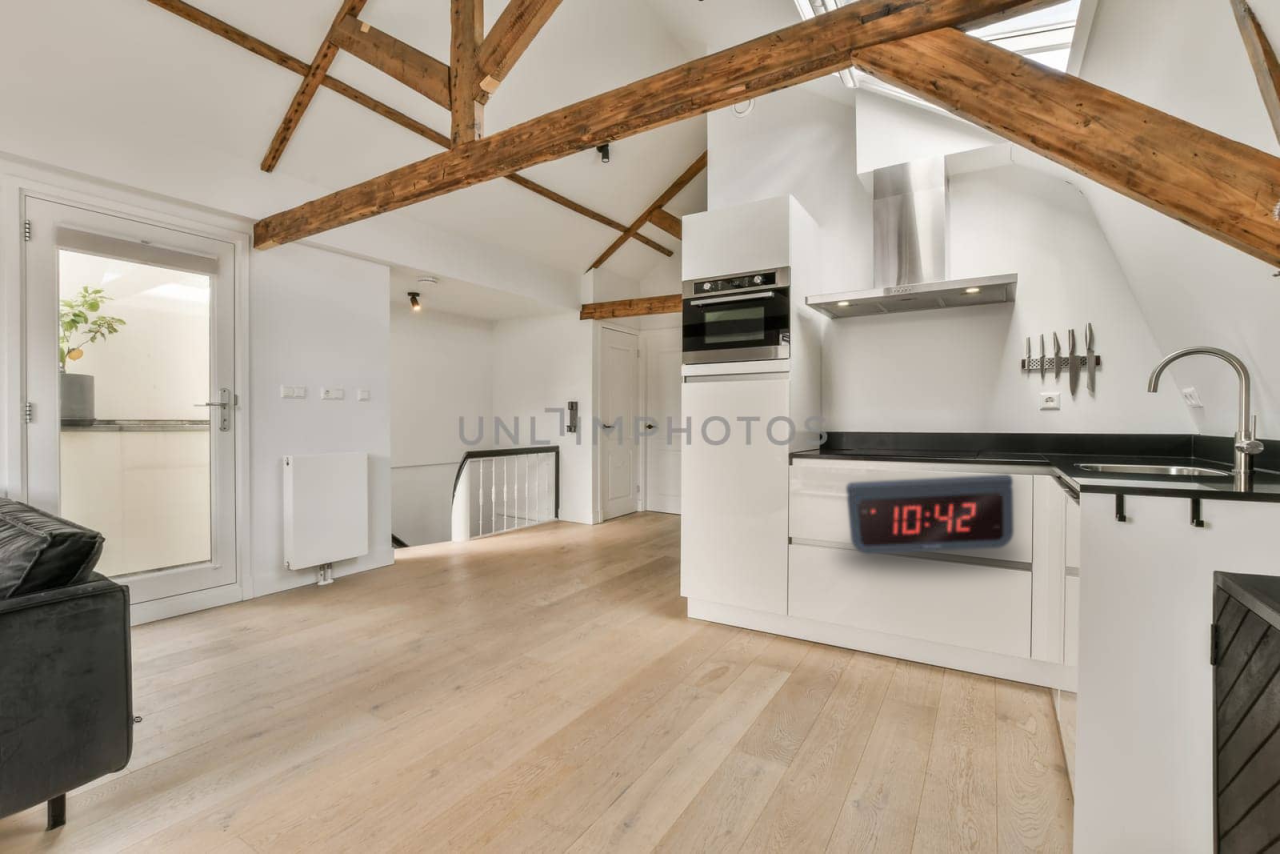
10:42
